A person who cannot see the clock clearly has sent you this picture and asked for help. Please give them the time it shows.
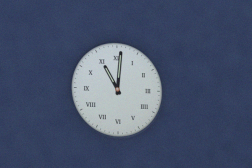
11:01
